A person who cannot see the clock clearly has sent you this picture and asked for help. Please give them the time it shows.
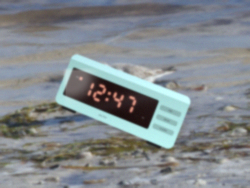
12:47
